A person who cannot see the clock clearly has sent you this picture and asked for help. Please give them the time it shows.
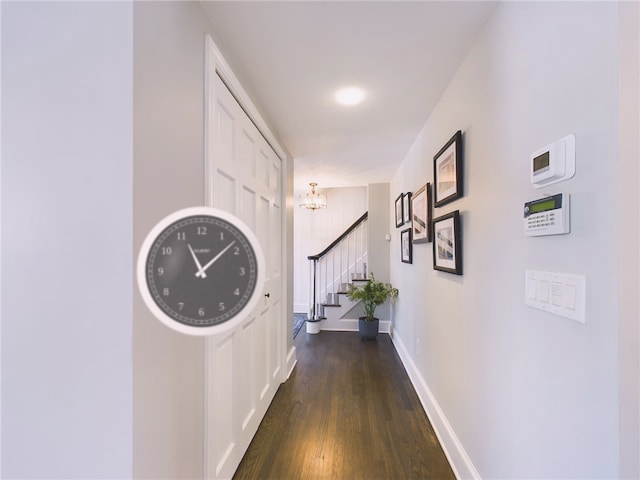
11:08
